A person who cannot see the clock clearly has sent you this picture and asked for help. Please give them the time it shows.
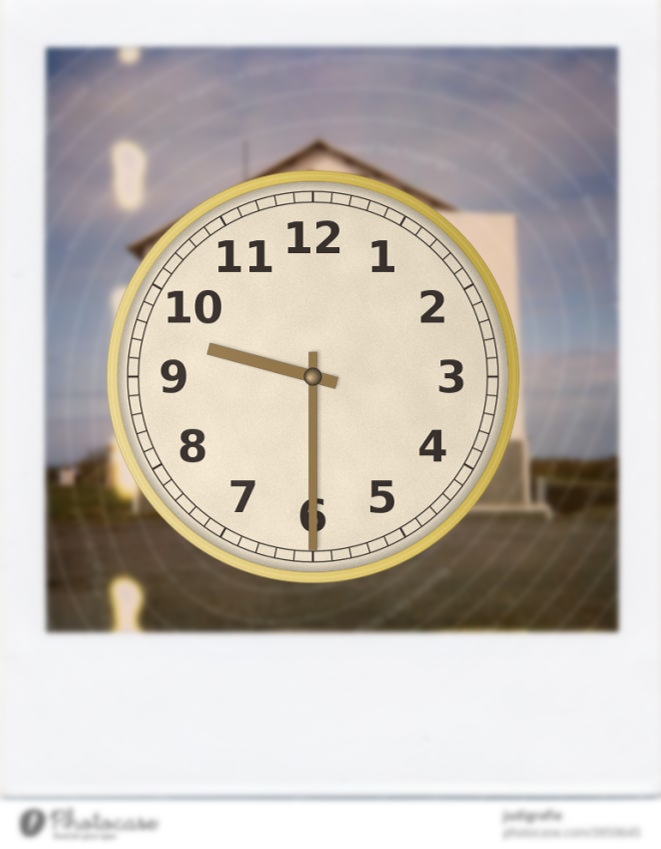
9:30
